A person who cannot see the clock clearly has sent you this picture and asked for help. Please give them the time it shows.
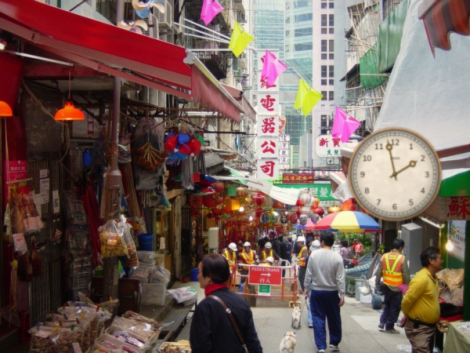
1:58
